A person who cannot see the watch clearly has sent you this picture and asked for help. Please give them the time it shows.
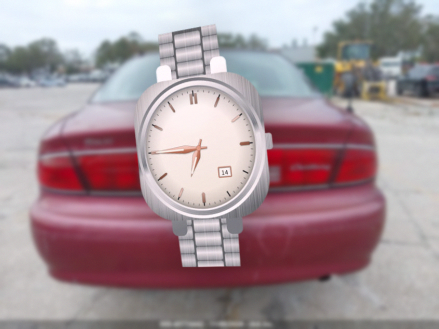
6:45
